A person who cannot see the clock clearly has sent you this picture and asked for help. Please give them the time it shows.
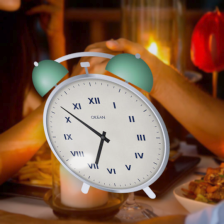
6:52
